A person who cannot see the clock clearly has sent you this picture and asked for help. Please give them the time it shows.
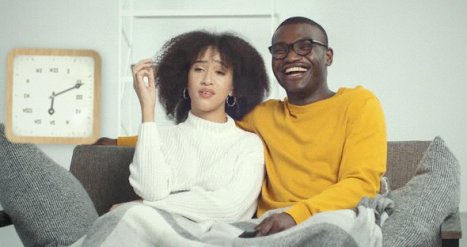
6:11
